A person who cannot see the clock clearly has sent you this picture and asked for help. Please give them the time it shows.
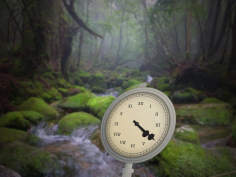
4:21
